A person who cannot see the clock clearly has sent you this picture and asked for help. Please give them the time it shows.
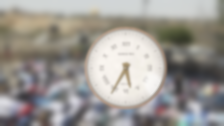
5:35
